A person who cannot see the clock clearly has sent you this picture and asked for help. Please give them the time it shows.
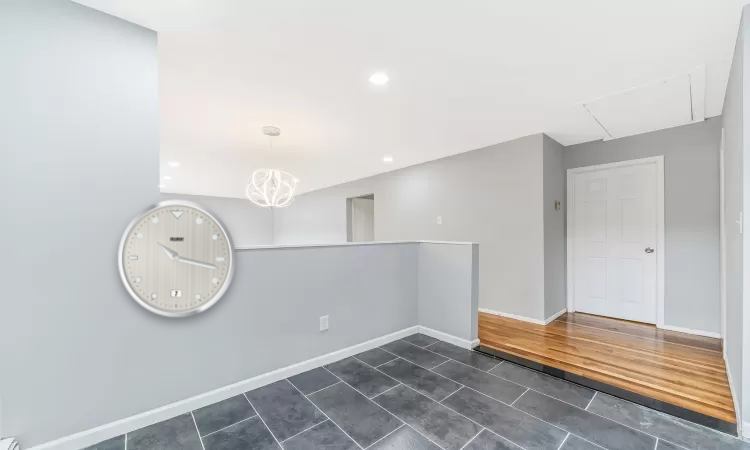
10:17
